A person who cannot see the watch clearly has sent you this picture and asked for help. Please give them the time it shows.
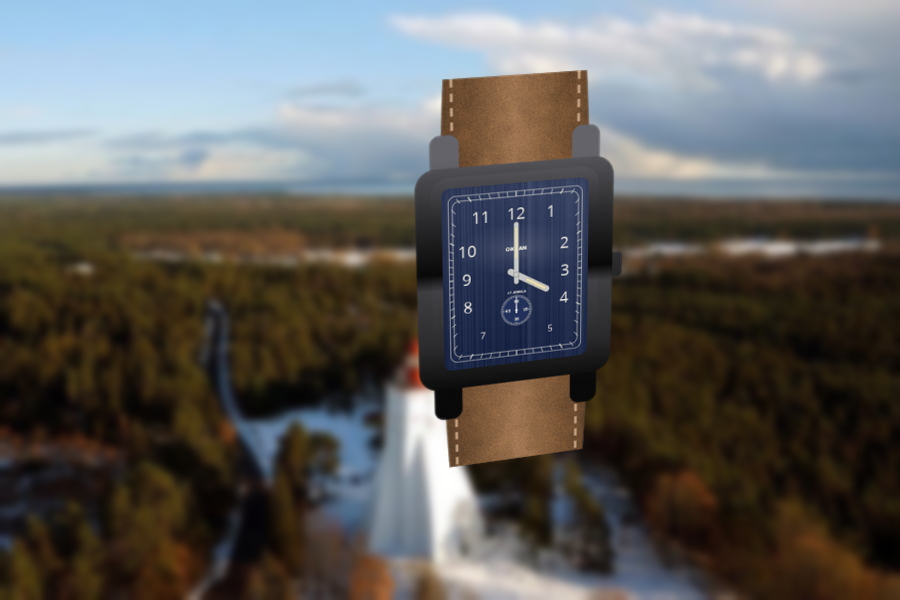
4:00
